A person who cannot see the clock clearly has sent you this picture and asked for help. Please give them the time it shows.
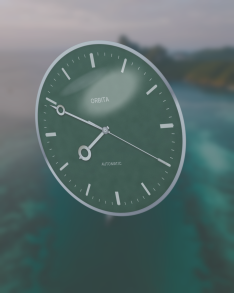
7:49:20
